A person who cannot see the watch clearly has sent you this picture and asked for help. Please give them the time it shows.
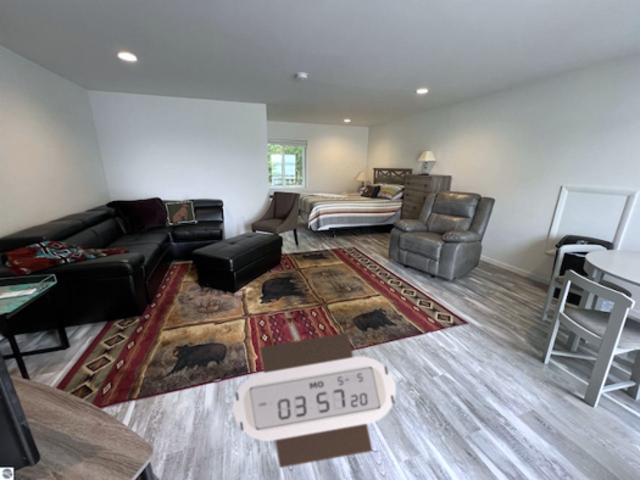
3:57:20
